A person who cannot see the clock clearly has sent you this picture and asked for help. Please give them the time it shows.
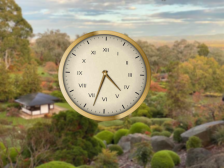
4:33
